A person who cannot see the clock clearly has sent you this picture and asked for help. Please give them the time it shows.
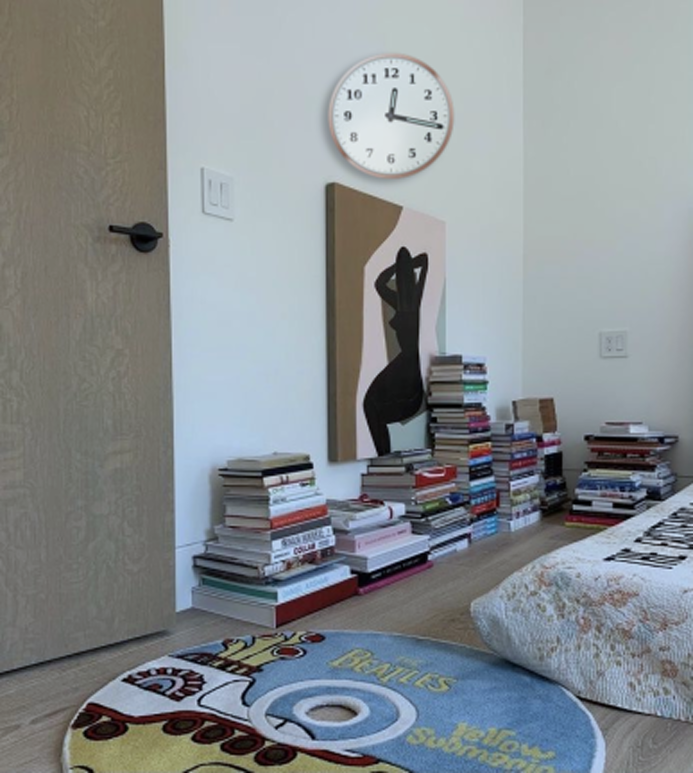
12:17
